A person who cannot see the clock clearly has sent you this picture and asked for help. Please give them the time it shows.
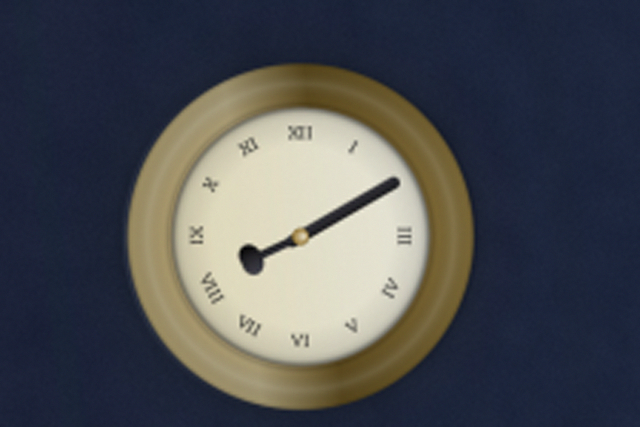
8:10
